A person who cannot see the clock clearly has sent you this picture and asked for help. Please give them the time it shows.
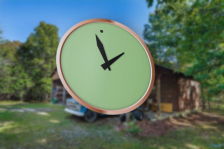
1:58
